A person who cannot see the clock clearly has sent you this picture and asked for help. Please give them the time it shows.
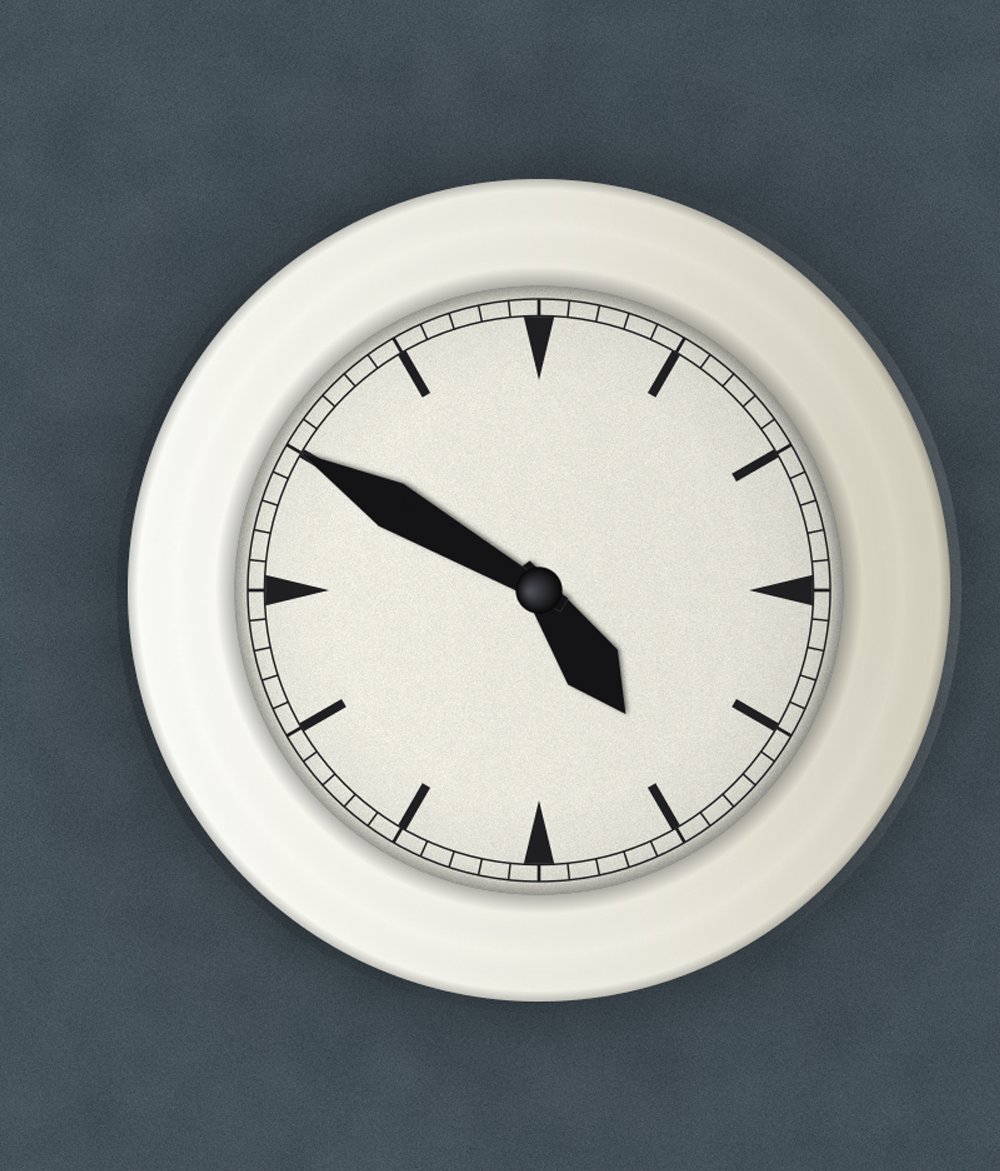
4:50
